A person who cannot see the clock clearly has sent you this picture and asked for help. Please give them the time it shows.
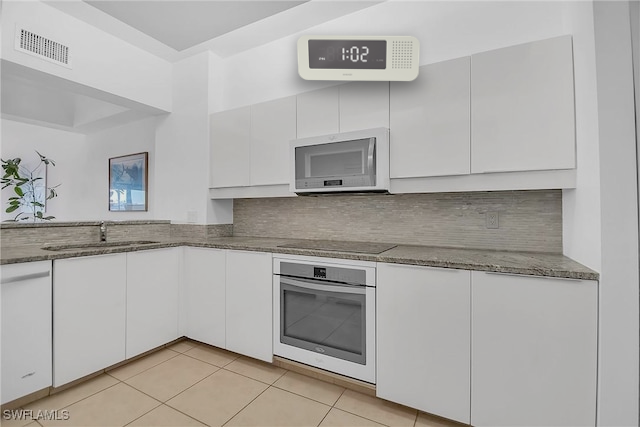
1:02
